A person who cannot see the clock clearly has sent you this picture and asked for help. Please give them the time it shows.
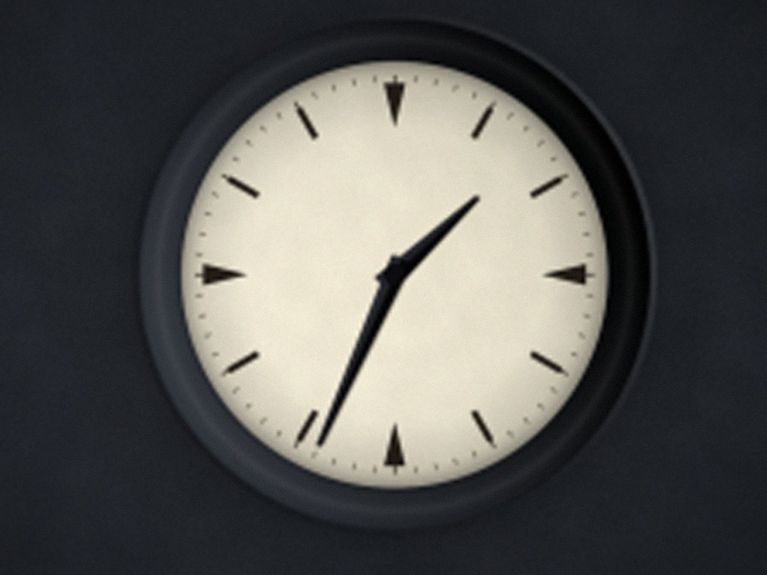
1:34
